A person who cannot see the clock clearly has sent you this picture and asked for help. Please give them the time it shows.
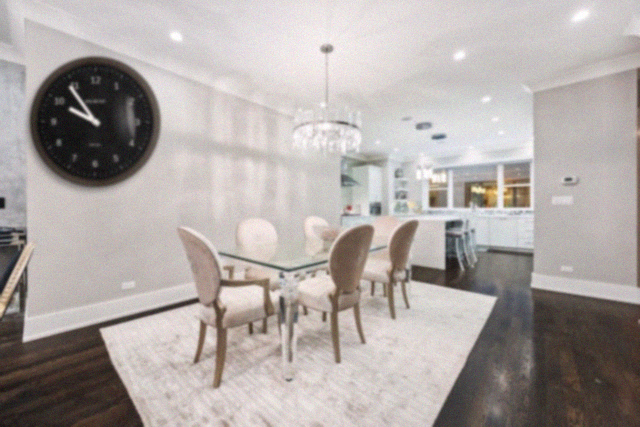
9:54
